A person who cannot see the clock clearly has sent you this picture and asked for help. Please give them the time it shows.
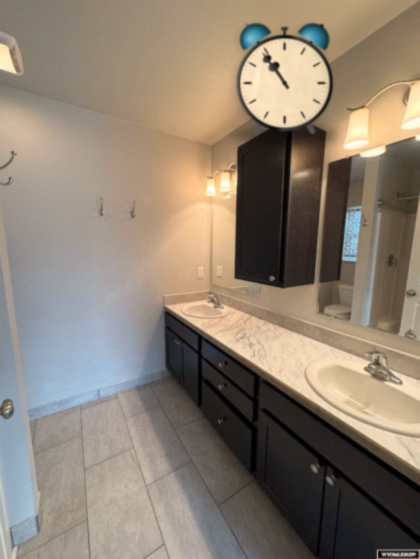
10:54
